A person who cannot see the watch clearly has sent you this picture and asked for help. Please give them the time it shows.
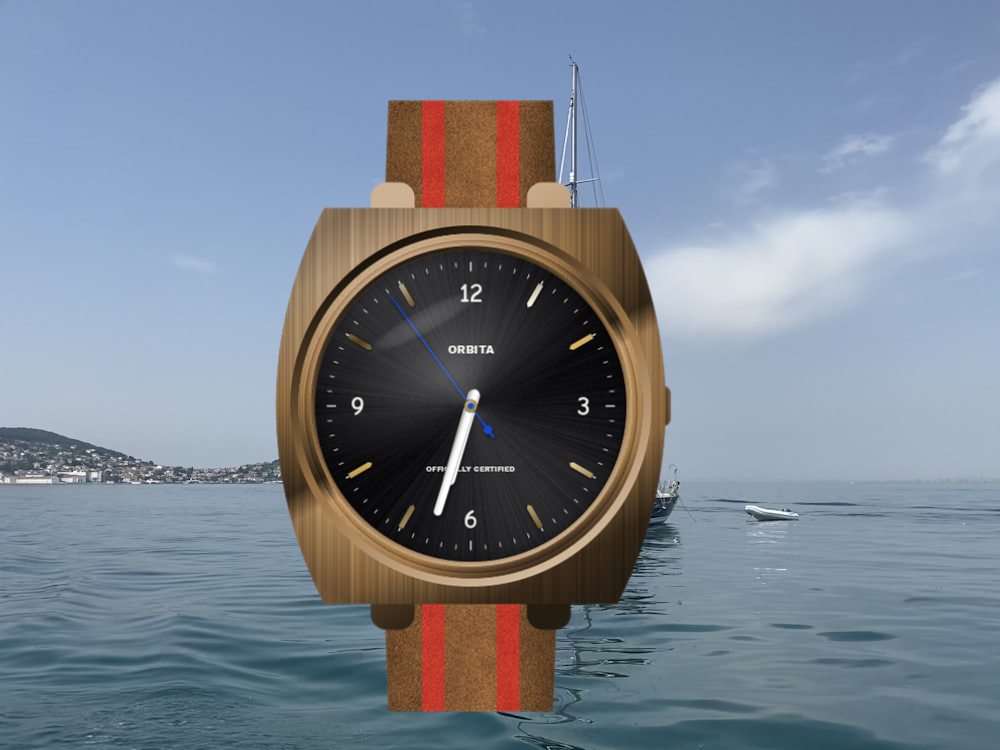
6:32:54
